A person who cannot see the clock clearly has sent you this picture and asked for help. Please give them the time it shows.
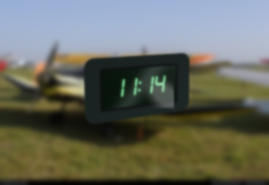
11:14
